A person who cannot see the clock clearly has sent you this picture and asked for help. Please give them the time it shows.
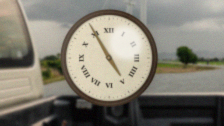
4:55
